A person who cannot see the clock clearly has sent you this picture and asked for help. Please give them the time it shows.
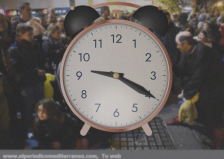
9:20
